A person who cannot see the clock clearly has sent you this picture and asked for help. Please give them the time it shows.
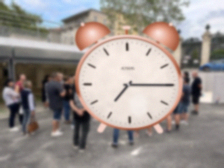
7:15
